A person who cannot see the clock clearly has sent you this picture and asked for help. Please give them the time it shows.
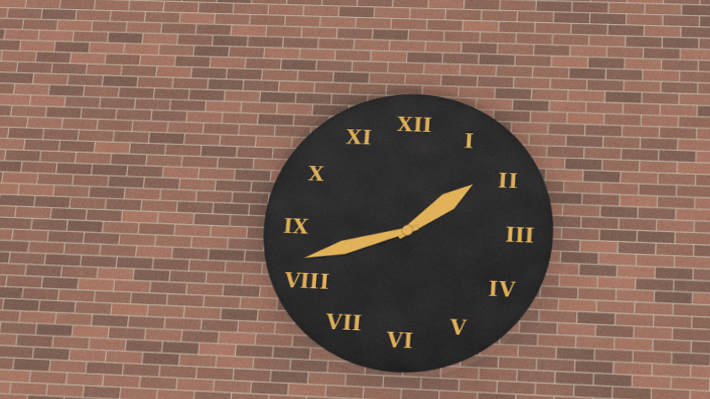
1:42
